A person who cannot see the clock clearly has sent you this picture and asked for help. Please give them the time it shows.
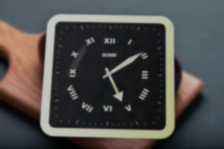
5:09
